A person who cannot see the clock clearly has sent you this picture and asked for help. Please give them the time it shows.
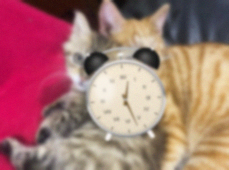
12:27
